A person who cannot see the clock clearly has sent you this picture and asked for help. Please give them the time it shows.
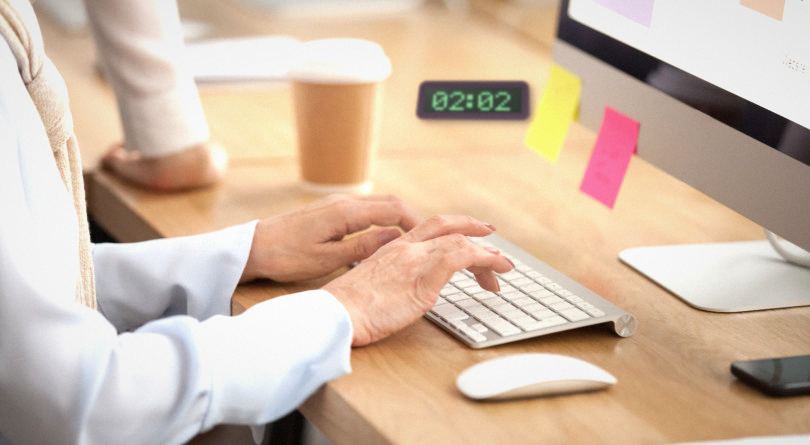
2:02
